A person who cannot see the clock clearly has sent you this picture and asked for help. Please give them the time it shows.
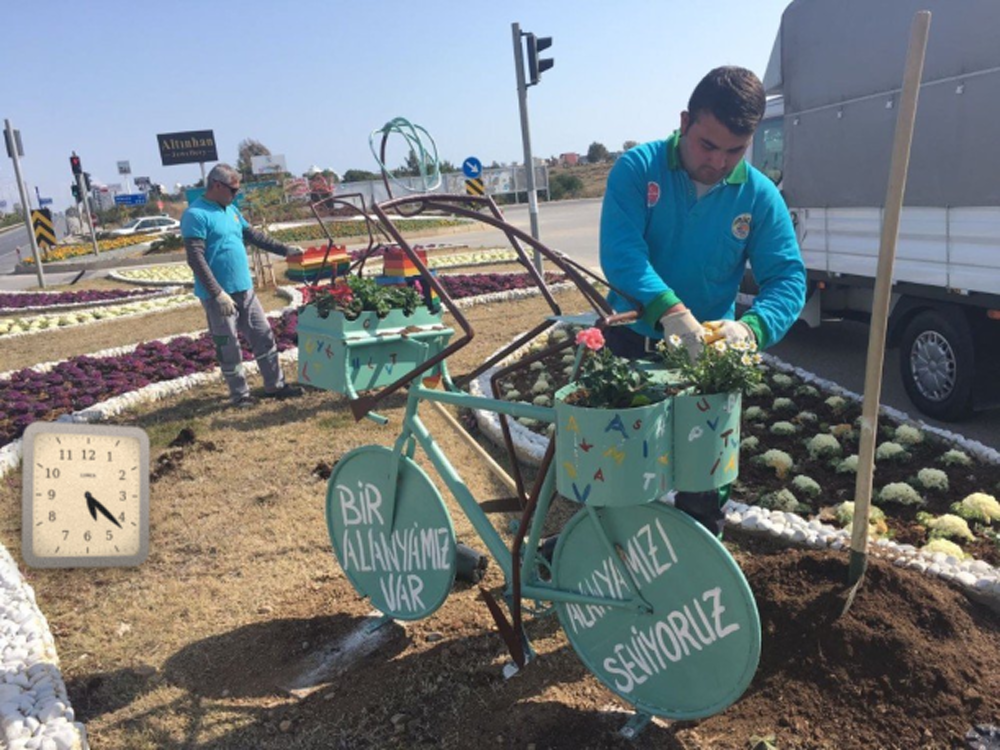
5:22
